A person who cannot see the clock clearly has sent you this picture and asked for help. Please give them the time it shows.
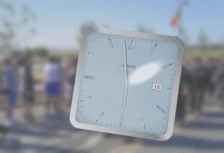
5:58
